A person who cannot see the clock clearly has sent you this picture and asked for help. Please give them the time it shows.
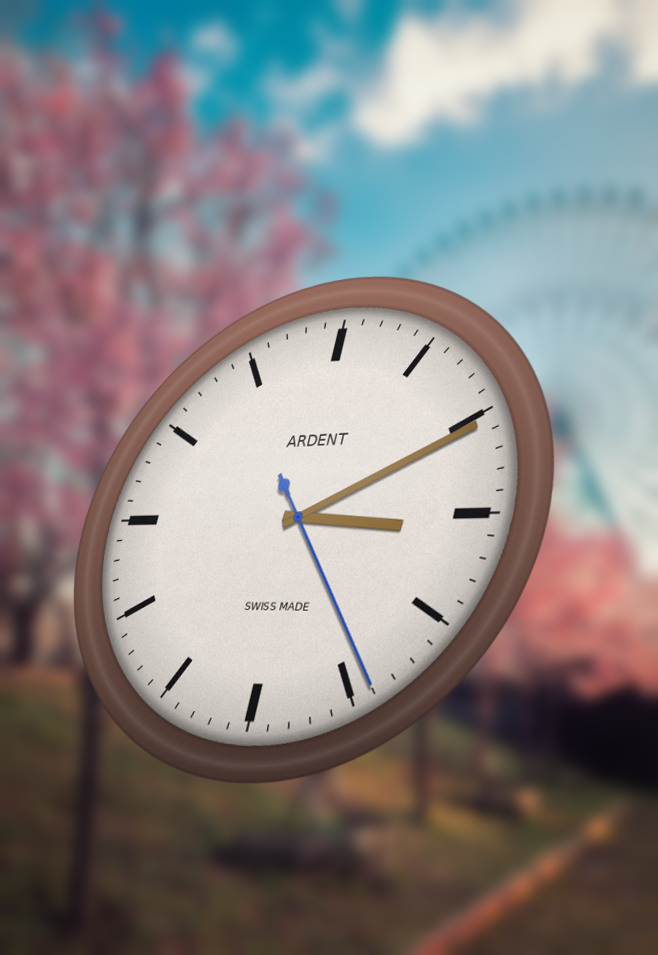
3:10:24
